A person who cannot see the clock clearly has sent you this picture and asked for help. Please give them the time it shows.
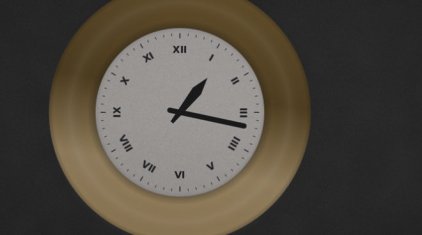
1:17
